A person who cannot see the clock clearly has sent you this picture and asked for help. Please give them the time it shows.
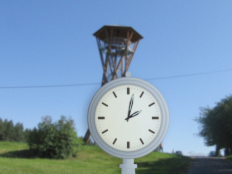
2:02
